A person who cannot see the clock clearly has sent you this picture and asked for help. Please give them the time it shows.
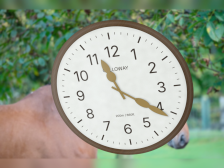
11:21
